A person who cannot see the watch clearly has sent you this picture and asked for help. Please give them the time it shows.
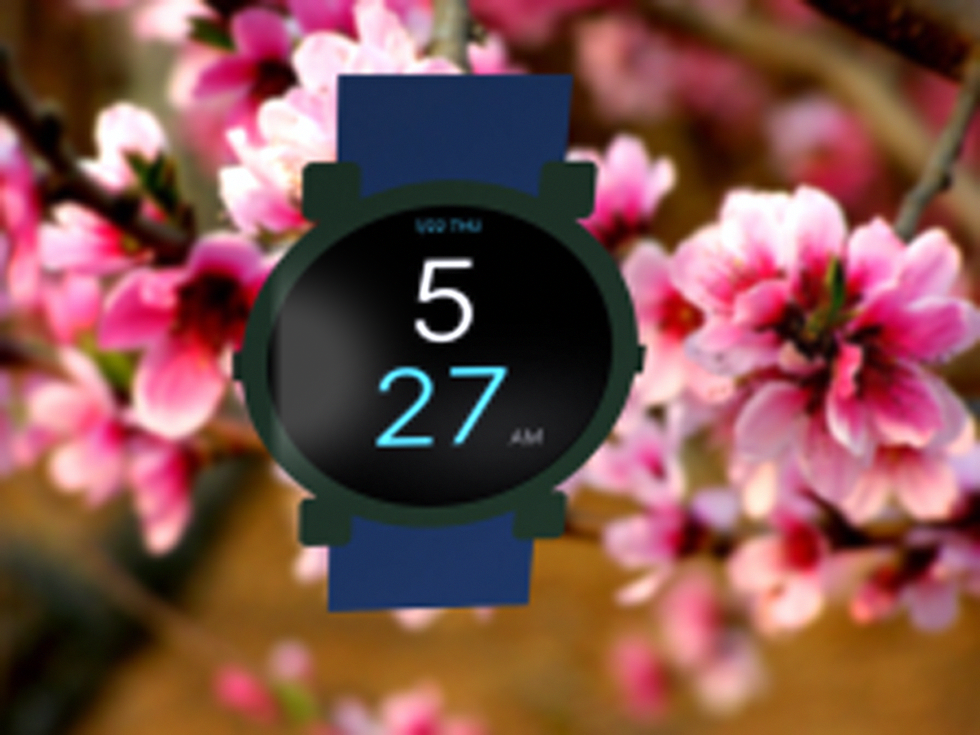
5:27
